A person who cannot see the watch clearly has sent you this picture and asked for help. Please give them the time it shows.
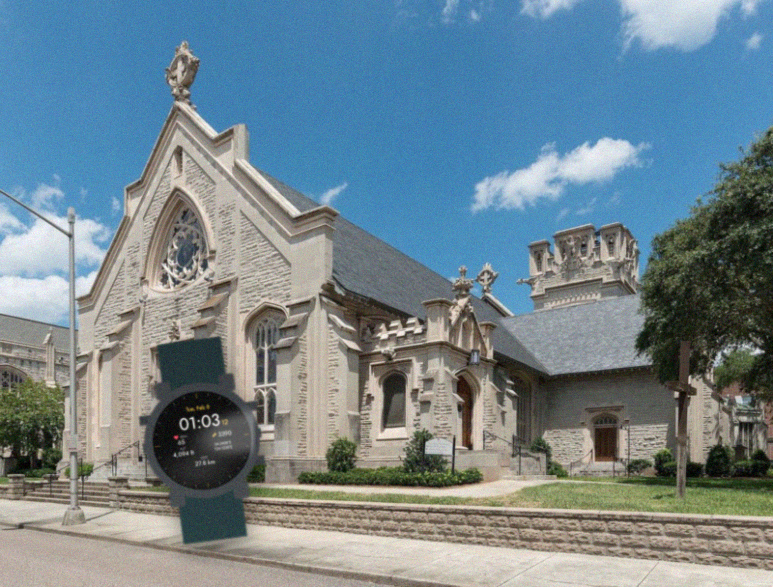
1:03
